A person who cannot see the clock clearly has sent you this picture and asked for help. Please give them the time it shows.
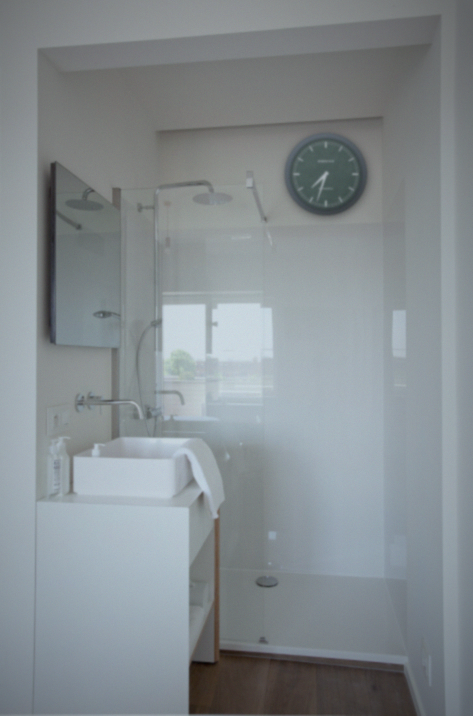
7:33
